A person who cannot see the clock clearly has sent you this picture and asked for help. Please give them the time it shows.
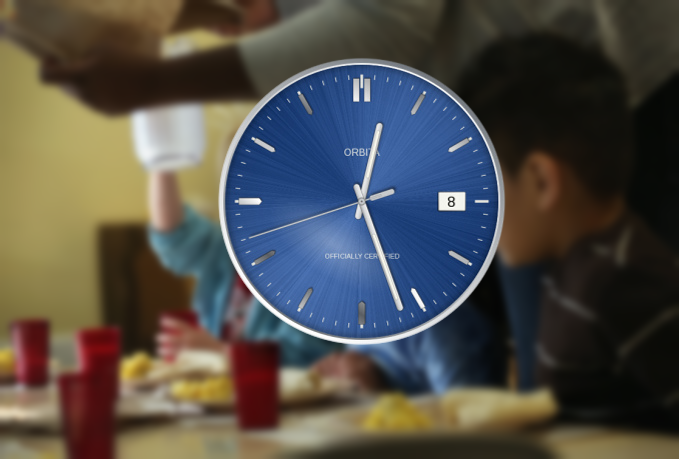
12:26:42
